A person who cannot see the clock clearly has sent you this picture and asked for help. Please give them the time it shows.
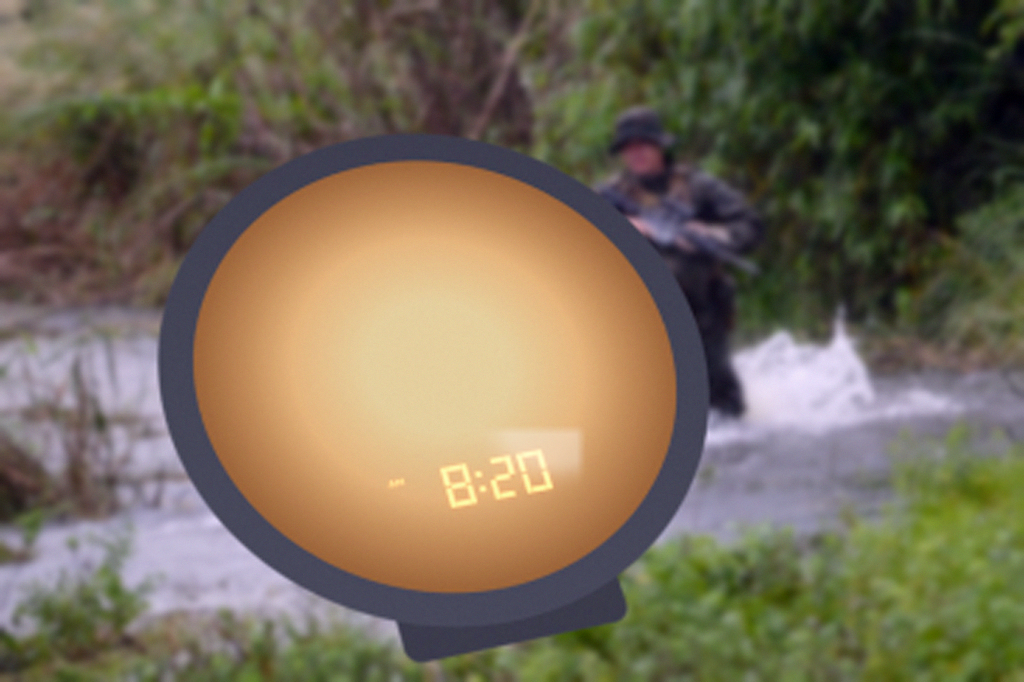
8:20
